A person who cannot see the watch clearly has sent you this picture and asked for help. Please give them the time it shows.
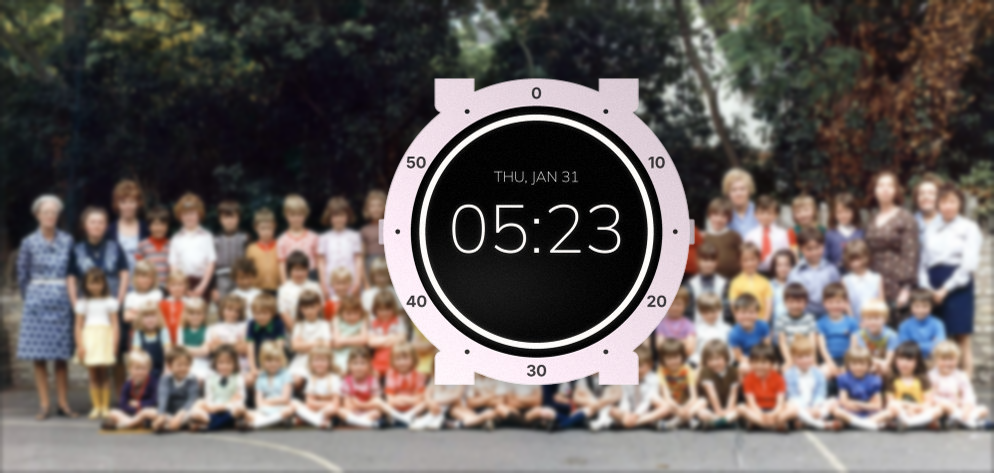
5:23
